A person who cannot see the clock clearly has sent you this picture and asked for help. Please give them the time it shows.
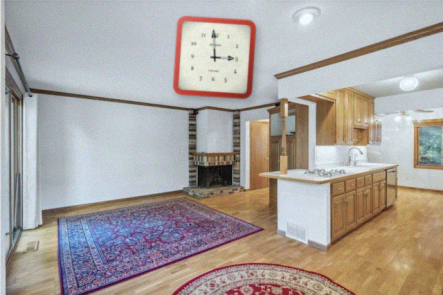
2:59
